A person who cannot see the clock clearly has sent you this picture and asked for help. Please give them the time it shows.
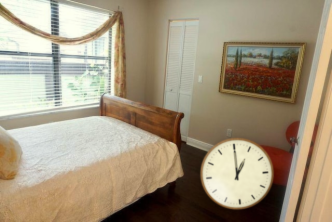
1:00
